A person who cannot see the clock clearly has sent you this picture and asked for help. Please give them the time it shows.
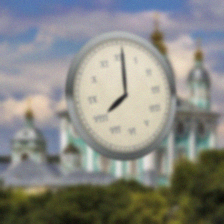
8:01
